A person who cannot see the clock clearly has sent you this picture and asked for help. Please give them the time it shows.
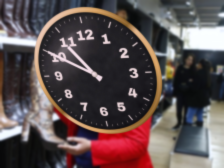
10:50
